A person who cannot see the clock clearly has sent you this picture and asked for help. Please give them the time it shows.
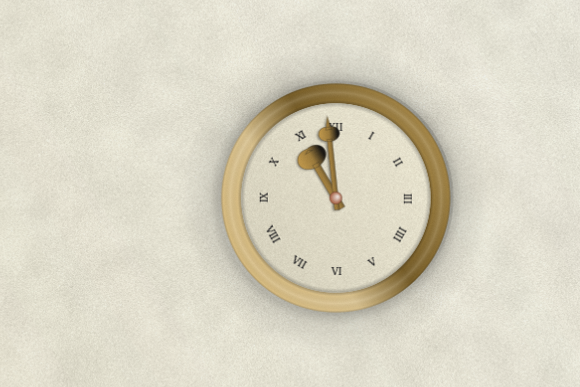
10:59
